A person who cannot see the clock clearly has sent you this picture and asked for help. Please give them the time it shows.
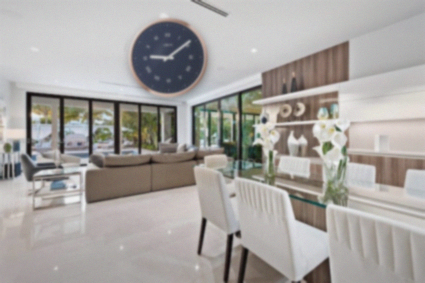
9:09
